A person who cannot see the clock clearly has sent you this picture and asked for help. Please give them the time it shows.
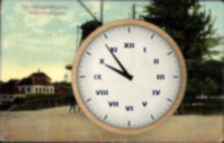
9:54
